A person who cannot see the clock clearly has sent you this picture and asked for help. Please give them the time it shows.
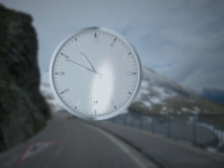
10:49
